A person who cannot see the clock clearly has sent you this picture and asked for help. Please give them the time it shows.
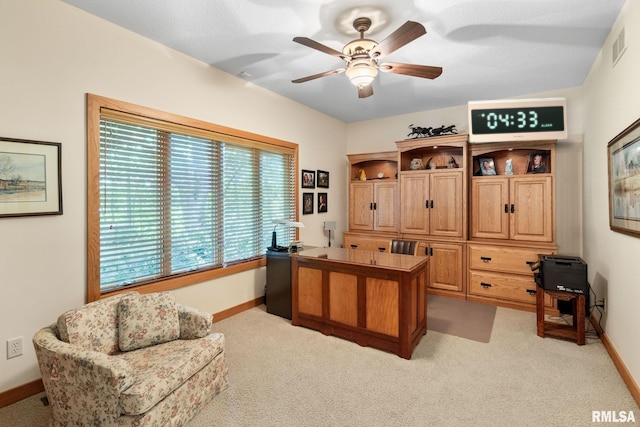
4:33
